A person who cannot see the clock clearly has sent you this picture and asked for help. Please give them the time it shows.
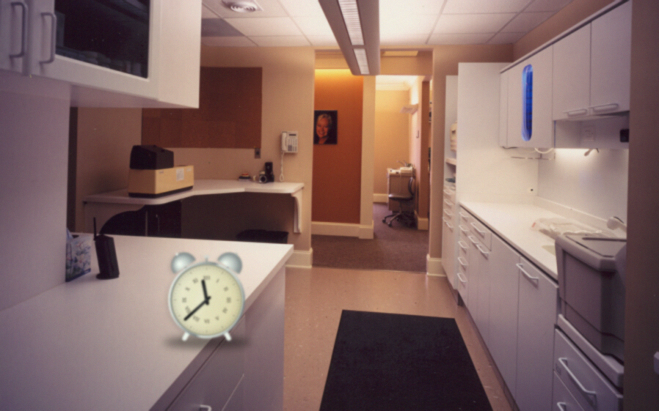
11:38
